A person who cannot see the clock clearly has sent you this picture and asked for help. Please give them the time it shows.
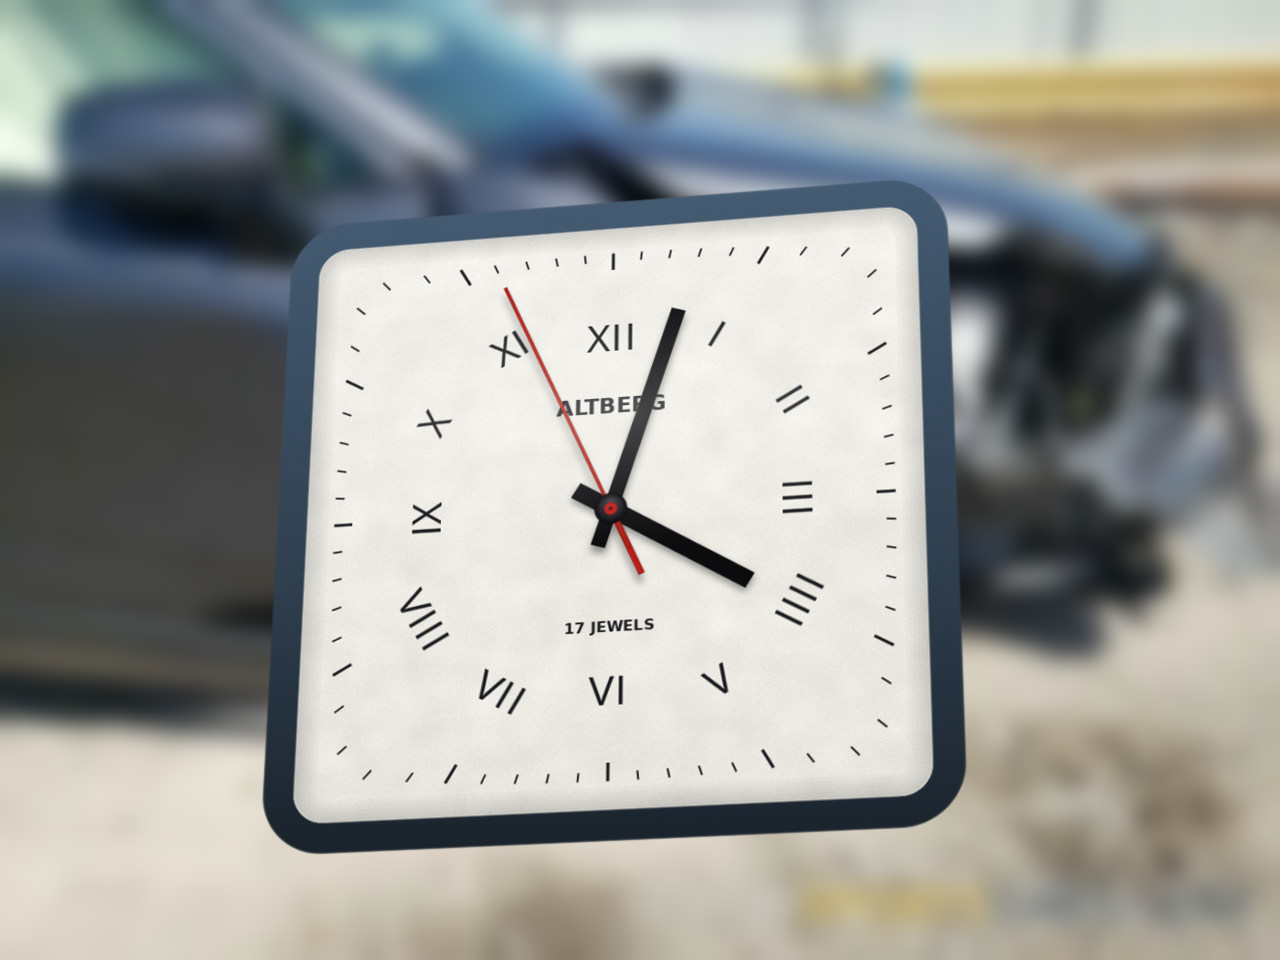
4:02:56
